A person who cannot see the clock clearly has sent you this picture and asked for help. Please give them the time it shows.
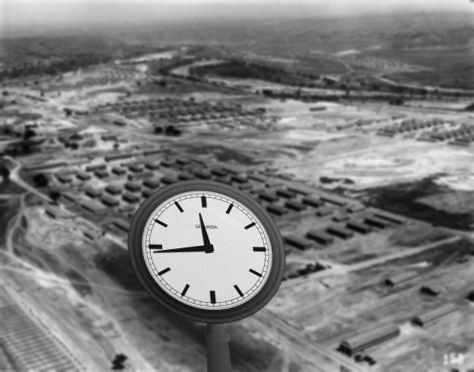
11:44
